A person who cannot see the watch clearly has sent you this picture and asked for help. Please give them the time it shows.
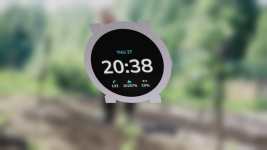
20:38
